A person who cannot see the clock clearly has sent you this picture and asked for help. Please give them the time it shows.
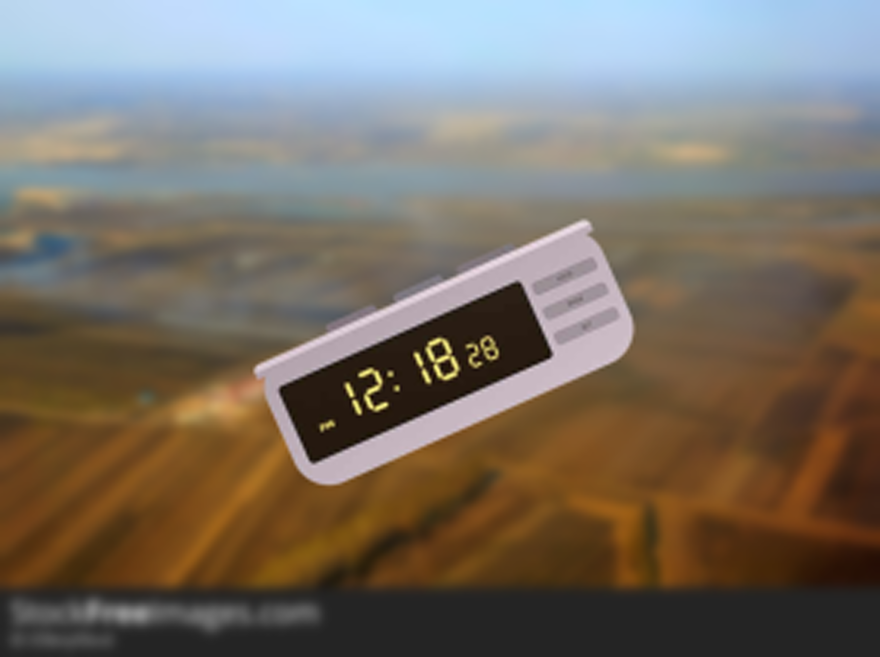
12:18:28
